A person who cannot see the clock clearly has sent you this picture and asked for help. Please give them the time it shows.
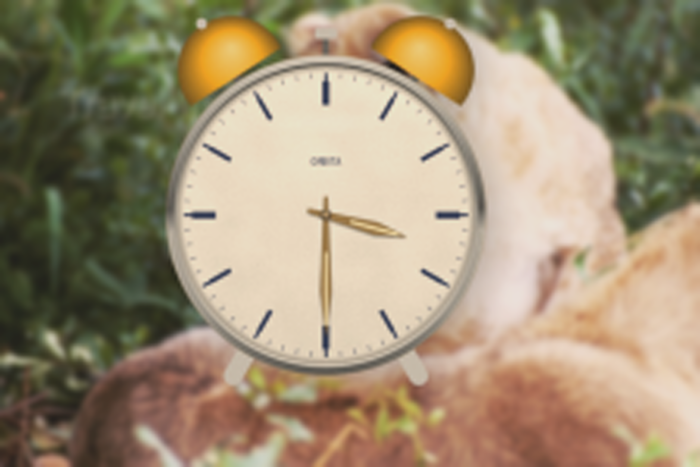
3:30
